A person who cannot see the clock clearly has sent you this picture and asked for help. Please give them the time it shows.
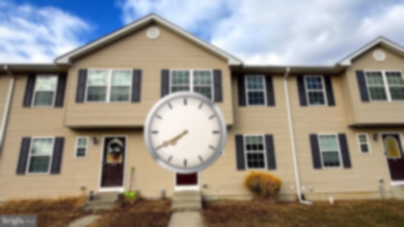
7:40
